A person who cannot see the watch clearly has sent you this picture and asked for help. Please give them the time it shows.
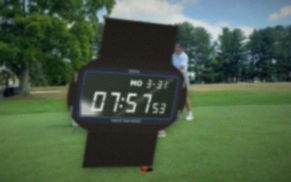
7:57
